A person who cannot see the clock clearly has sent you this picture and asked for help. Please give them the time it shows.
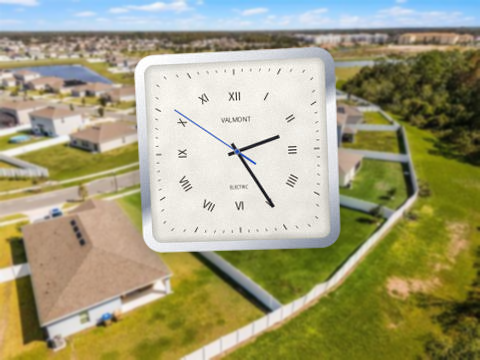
2:24:51
